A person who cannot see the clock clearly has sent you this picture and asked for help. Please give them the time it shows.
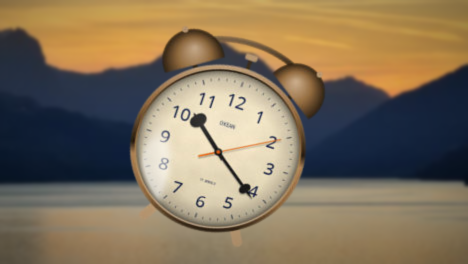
10:21:10
